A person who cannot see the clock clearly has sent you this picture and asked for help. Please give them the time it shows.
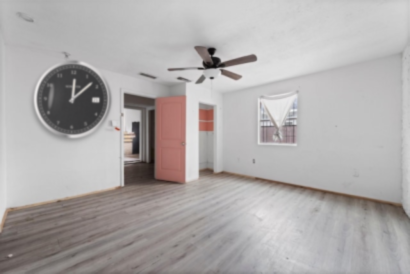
12:08
